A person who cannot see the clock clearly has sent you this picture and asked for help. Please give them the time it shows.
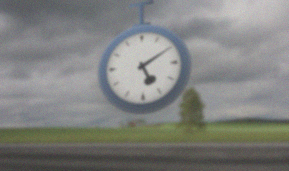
5:10
